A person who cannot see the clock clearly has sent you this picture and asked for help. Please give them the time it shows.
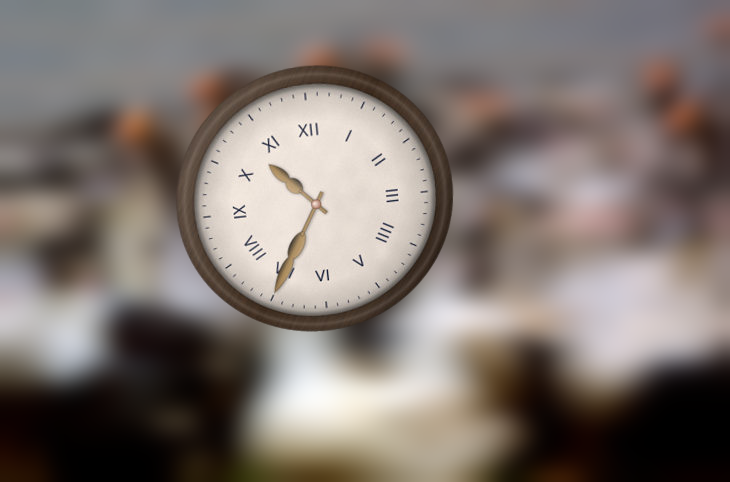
10:35
